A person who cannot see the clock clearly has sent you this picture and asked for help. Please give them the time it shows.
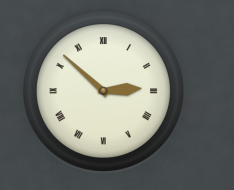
2:52
